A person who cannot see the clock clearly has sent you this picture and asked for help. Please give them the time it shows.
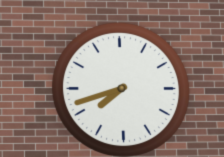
7:42
